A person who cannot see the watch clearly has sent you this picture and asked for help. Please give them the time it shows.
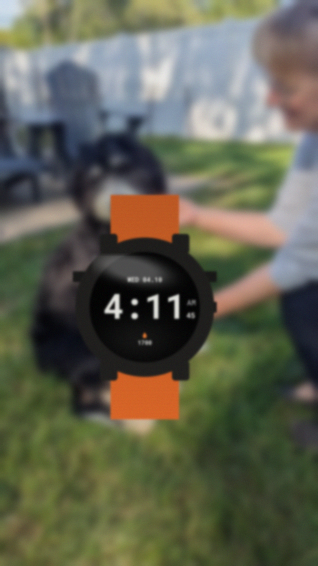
4:11
